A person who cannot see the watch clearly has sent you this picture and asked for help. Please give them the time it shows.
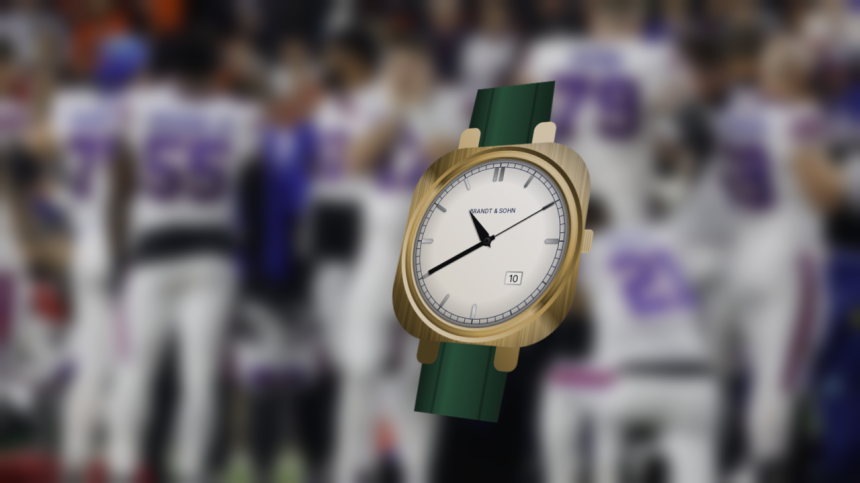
10:40:10
